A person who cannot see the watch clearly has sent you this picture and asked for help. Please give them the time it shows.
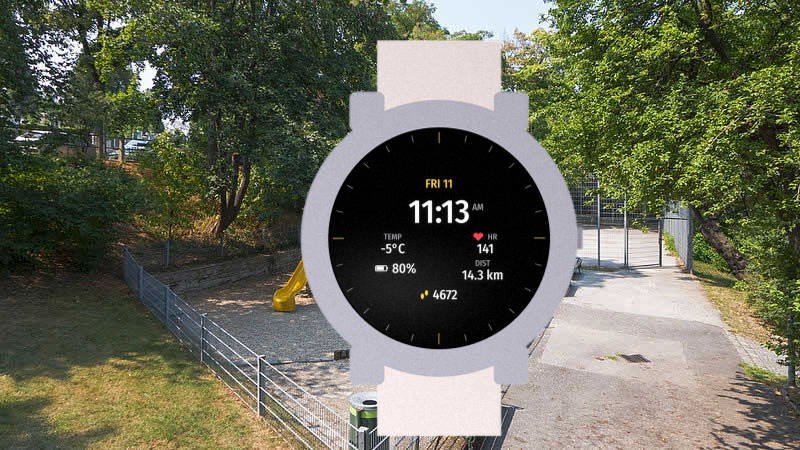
11:13
